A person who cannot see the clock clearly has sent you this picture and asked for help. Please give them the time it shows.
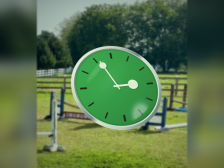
2:56
